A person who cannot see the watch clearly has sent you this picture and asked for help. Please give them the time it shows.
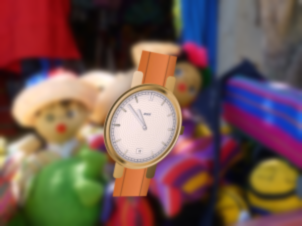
10:52
